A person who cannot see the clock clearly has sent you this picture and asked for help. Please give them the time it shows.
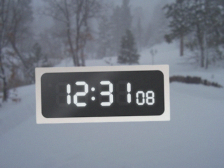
12:31:08
